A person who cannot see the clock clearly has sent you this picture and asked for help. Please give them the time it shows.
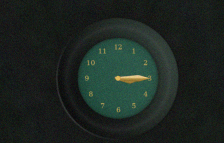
3:15
